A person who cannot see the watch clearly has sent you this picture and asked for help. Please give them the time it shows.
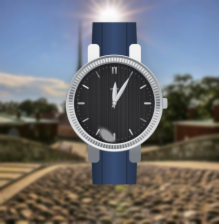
12:05
